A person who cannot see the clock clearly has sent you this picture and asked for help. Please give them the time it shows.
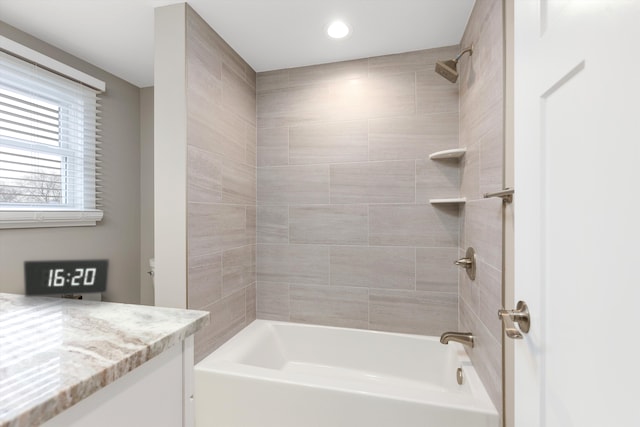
16:20
